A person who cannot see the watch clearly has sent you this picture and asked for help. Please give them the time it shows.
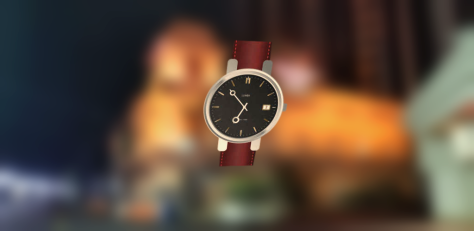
6:53
